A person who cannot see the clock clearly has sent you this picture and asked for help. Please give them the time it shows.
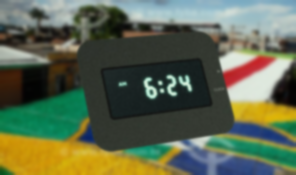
6:24
